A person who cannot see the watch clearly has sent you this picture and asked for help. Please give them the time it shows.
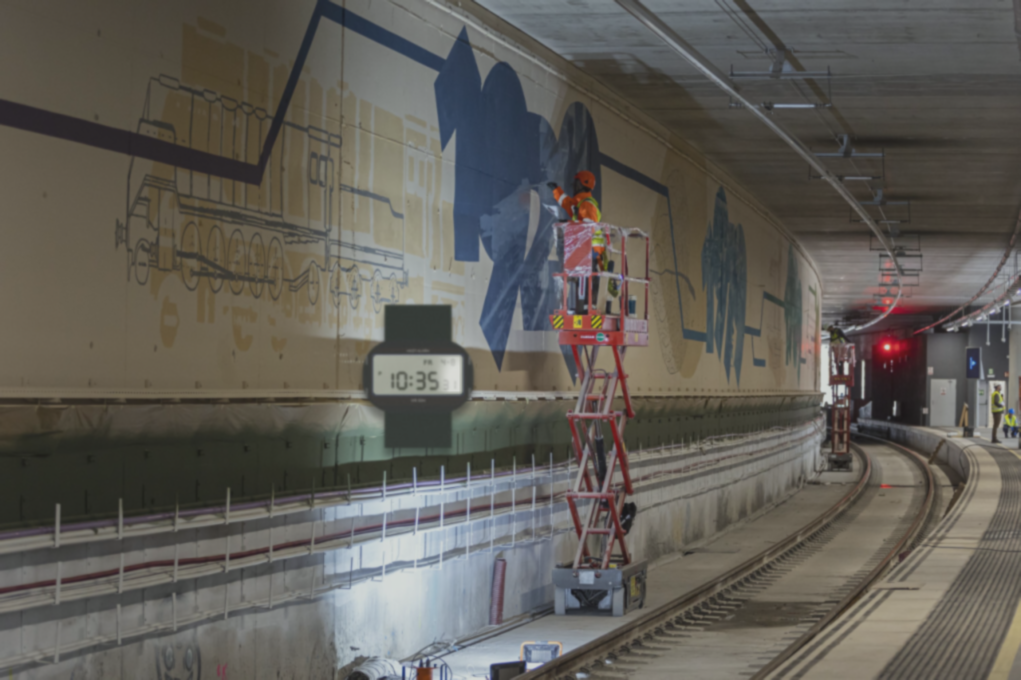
10:35
